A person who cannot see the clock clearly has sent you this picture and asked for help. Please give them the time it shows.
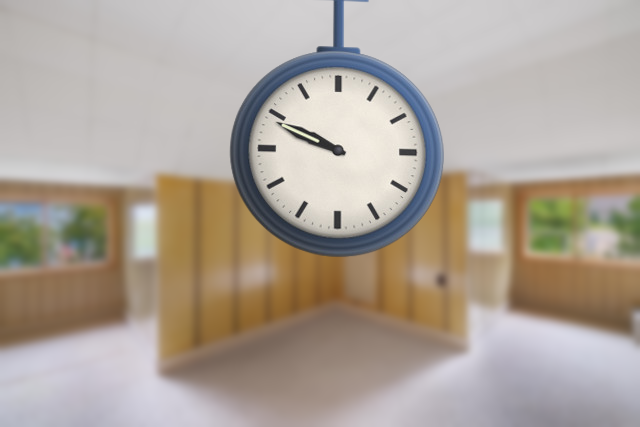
9:49
